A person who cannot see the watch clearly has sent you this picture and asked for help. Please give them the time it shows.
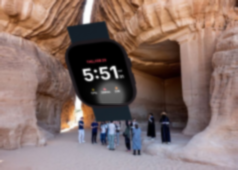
5:51
